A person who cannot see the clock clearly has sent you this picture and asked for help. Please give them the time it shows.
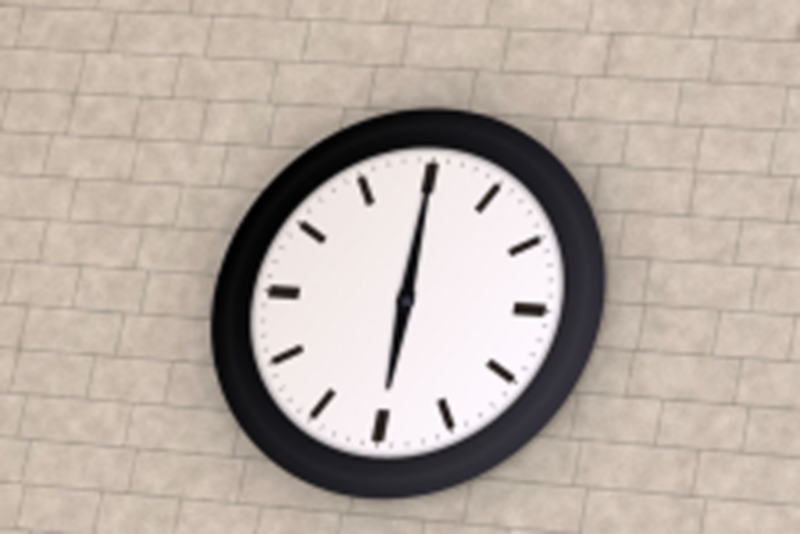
6:00
